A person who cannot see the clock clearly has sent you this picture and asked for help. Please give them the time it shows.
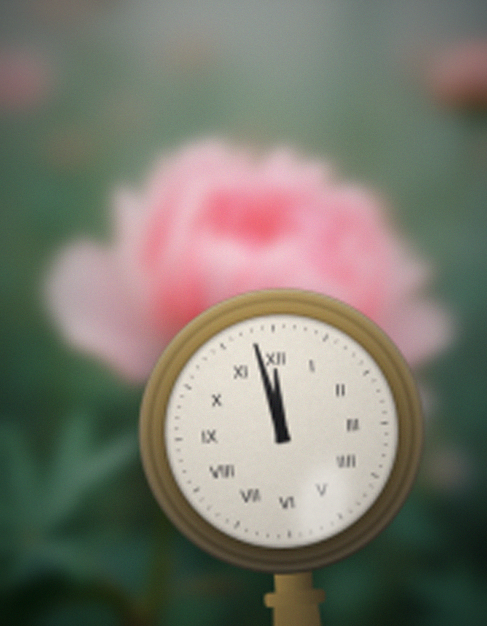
11:58
